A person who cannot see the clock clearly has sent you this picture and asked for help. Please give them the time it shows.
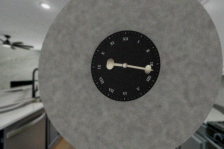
9:17
